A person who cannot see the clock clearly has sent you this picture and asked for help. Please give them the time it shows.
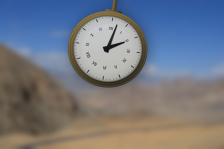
2:02
